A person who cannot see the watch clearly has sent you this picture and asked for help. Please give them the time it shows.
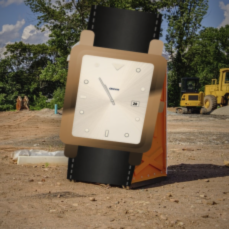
10:54
